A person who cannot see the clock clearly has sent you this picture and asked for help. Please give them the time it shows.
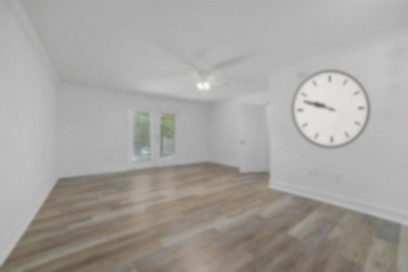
9:48
